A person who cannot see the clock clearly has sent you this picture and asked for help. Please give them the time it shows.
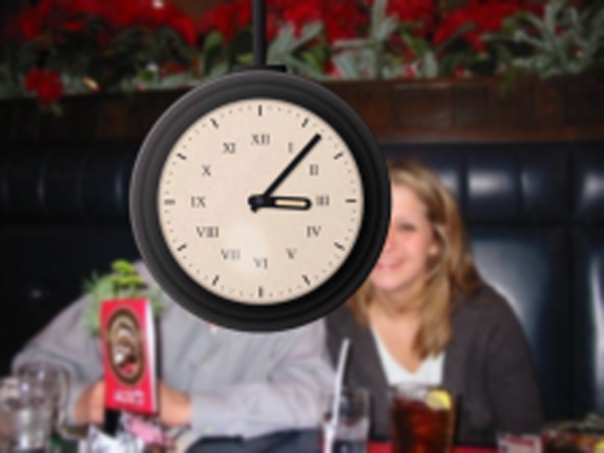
3:07
